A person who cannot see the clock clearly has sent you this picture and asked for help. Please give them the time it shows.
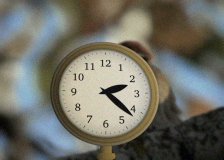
2:22
